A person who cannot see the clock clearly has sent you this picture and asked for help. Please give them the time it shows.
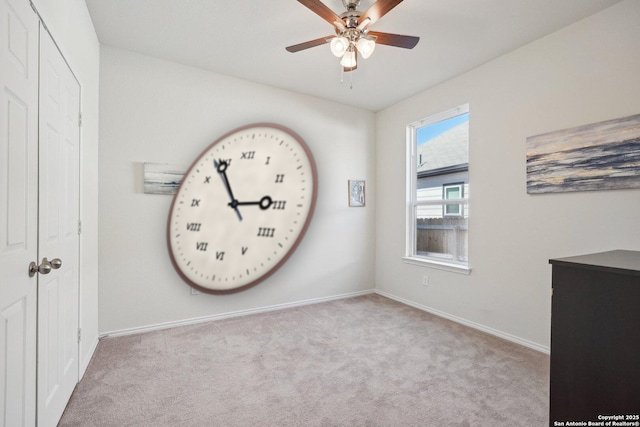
2:53:53
